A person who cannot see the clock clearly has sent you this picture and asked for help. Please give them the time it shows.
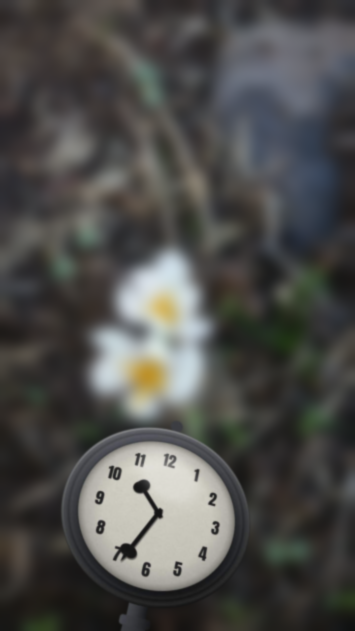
10:34
